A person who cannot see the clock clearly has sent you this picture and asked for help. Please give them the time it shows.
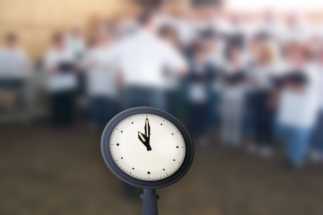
11:00
